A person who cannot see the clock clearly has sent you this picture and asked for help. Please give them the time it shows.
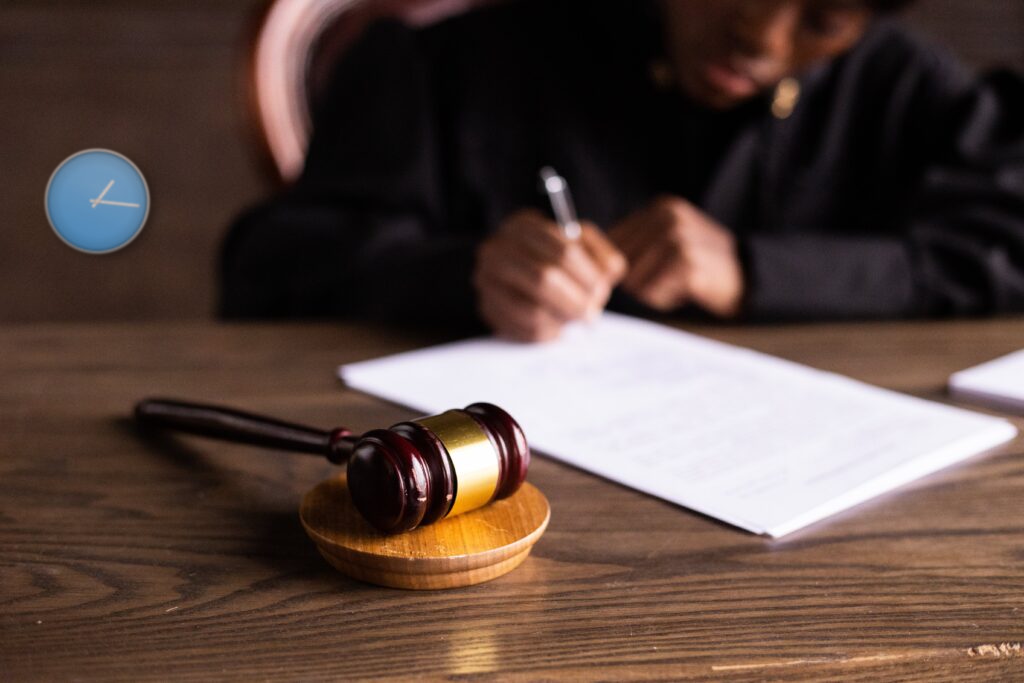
1:16
